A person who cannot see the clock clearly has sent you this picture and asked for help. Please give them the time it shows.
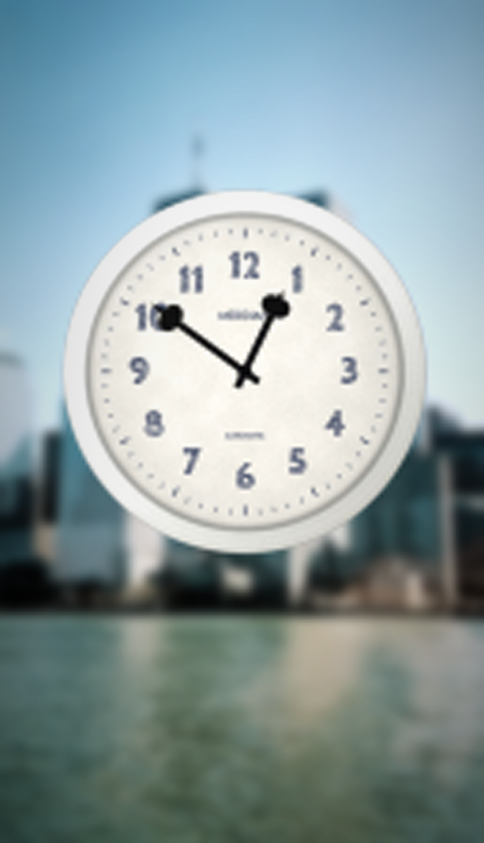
12:51
